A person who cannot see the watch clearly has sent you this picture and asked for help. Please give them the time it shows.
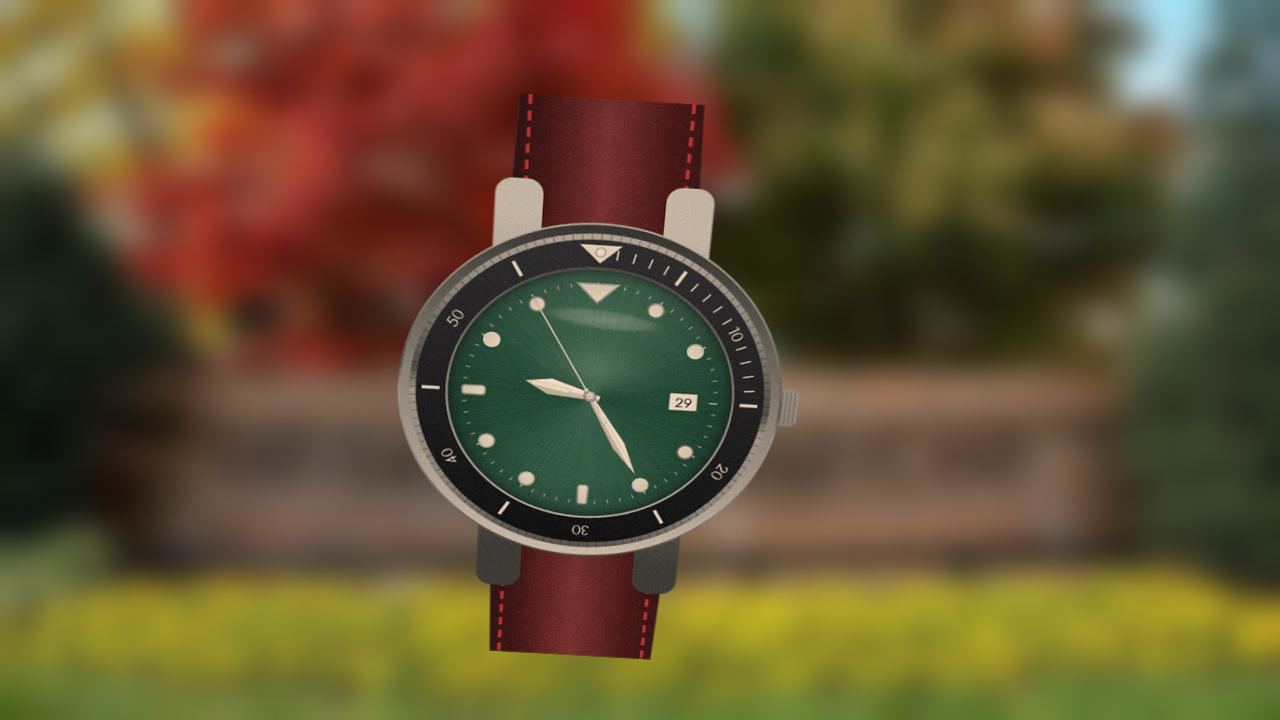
9:24:55
